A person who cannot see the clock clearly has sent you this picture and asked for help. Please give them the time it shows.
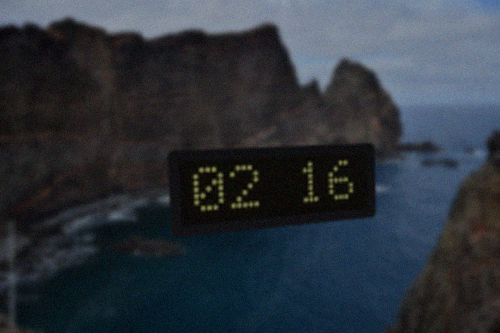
2:16
